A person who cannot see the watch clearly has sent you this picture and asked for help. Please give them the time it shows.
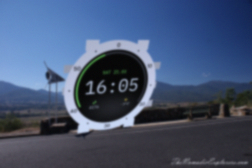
16:05
